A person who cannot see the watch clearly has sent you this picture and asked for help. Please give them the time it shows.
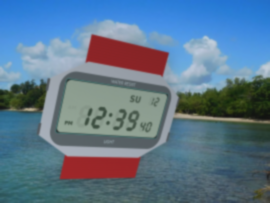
12:39:40
